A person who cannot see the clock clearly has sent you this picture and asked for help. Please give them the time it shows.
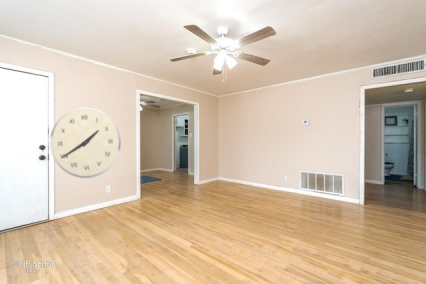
1:40
